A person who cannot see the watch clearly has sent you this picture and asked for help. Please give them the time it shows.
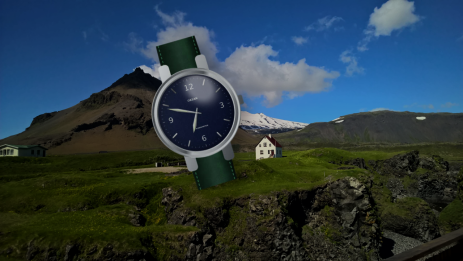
6:49
